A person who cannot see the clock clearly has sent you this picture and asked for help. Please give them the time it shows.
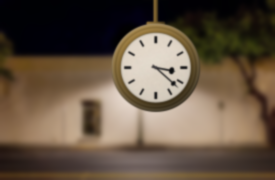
3:22
